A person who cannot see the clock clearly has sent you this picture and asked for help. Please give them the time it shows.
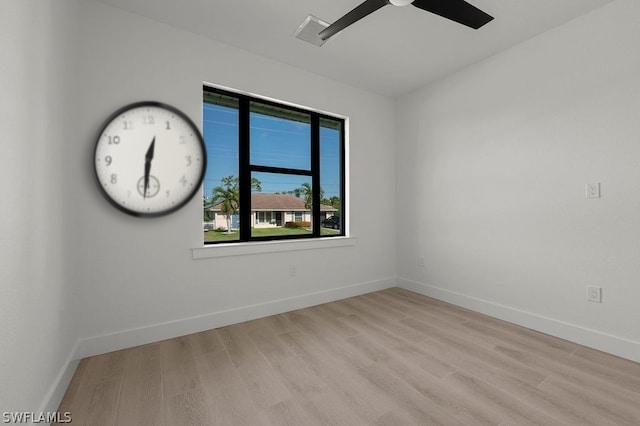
12:31
